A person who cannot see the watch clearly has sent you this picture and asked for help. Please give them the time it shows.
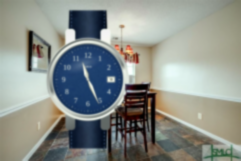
11:26
